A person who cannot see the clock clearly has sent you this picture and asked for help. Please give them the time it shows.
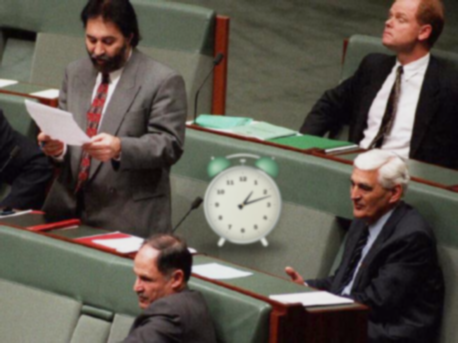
1:12
